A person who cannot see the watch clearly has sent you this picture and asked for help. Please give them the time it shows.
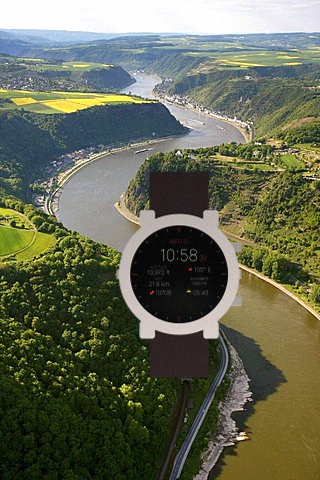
10:58
